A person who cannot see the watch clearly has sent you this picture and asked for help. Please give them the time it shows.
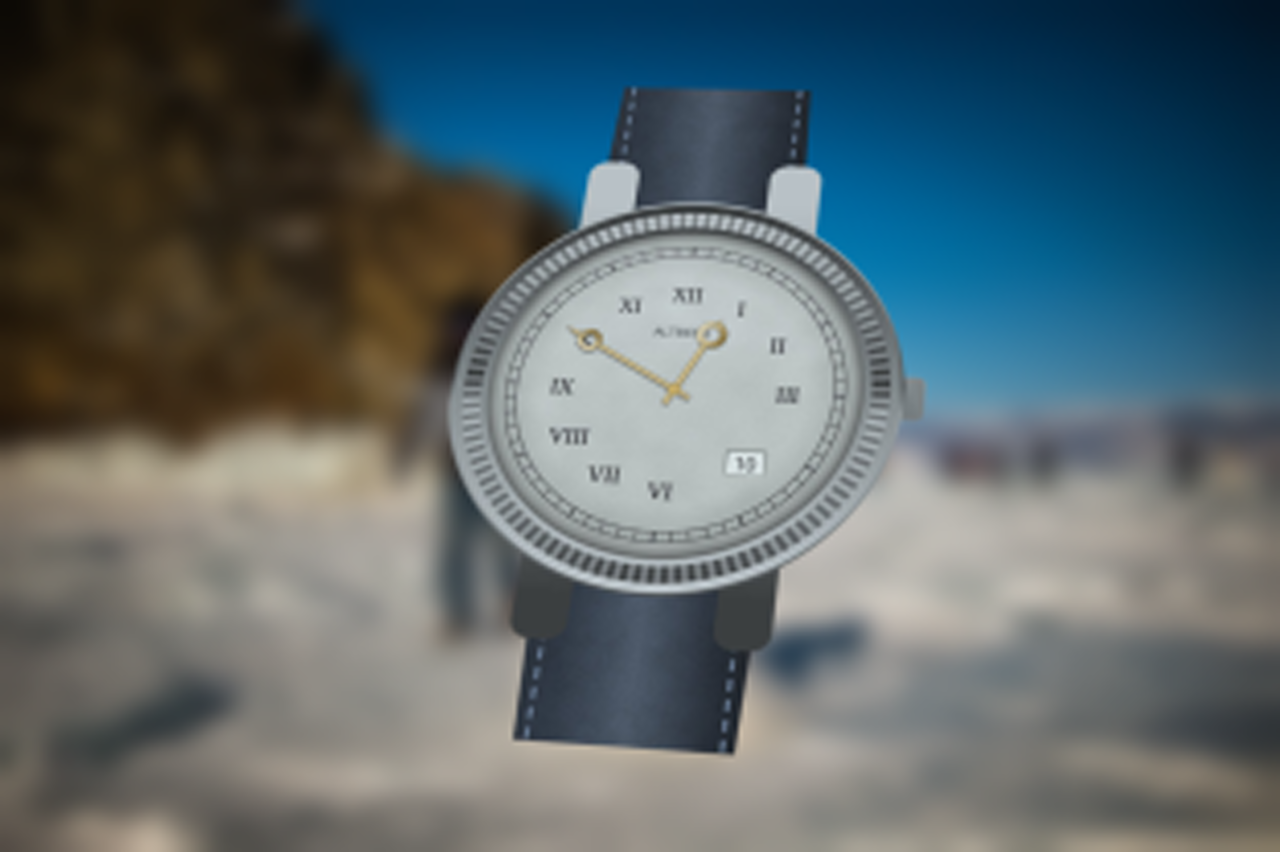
12:50
